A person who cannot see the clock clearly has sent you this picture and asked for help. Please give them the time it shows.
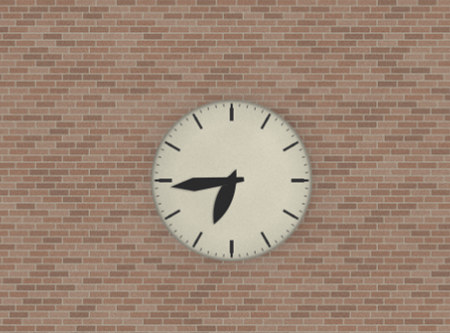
6:44
